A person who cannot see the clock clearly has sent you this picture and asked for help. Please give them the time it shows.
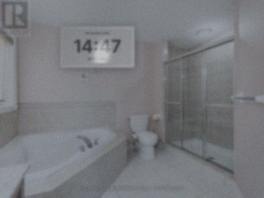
14:47
